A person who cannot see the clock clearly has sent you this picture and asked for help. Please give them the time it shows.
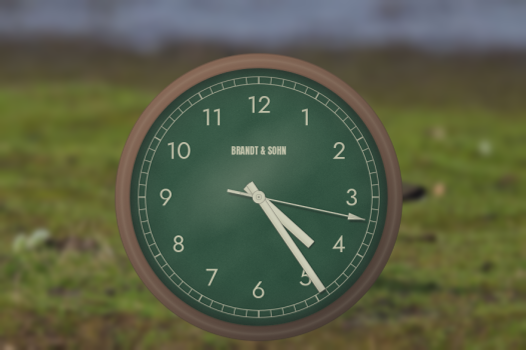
4:24:17
